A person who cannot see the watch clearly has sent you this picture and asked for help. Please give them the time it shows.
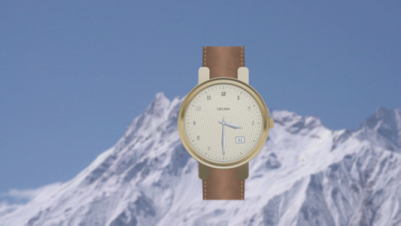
3:30
